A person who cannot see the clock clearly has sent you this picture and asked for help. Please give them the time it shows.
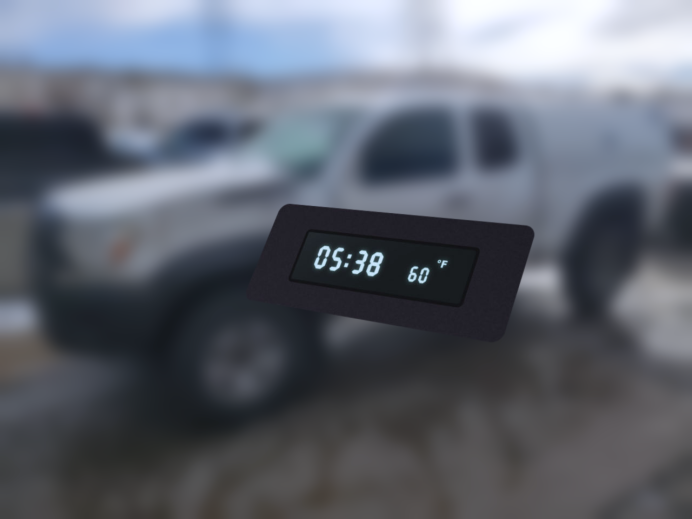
5:38
